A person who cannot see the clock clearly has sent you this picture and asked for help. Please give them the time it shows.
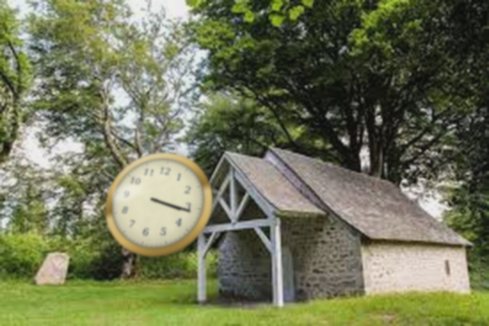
3:16
